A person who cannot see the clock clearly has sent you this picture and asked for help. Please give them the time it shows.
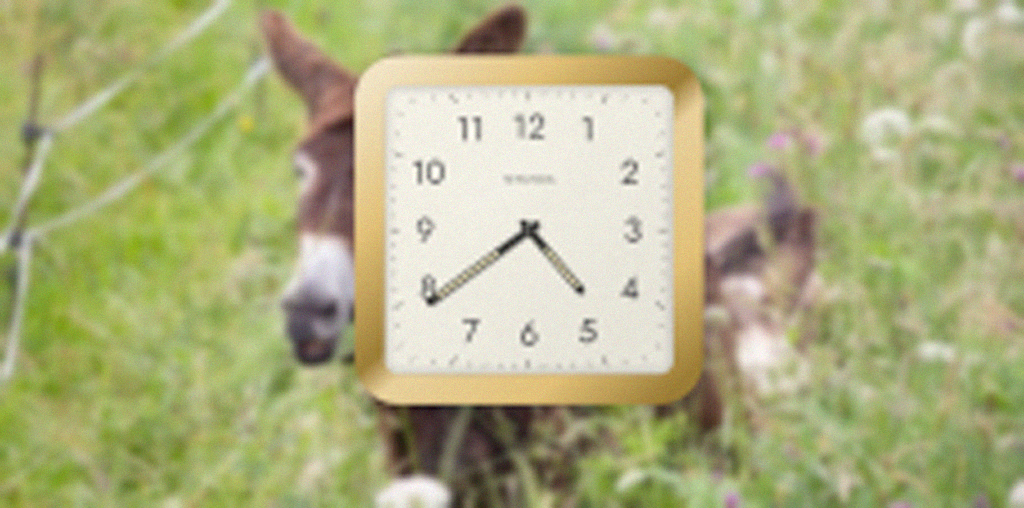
4:39
